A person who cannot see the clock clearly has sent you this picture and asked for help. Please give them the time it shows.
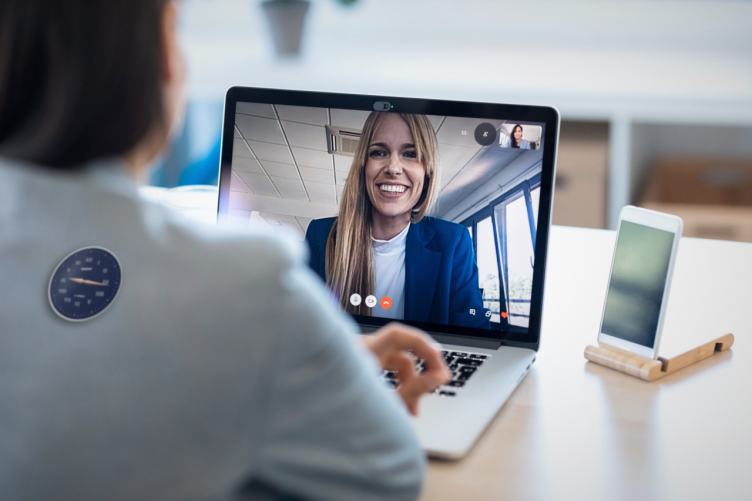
9:16
